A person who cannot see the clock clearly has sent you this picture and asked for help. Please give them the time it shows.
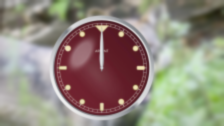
12:00
